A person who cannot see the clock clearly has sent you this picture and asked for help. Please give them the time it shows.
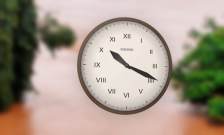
10:19
